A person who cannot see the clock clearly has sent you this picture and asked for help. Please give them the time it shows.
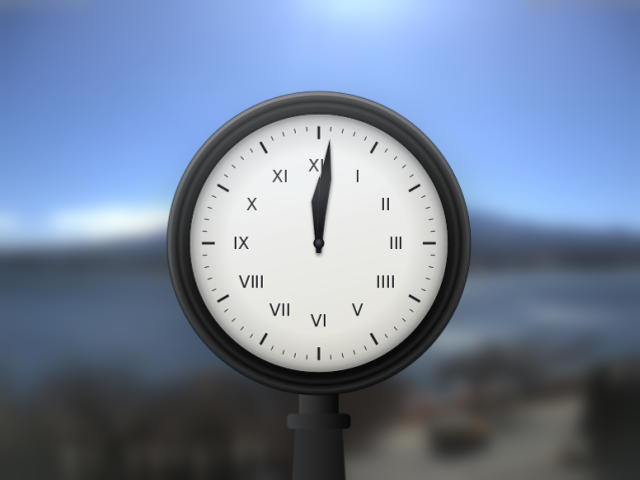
12:01
